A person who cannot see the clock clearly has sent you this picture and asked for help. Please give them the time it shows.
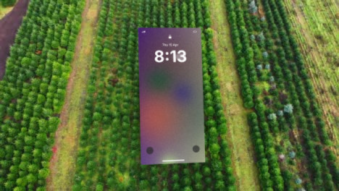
8:13
